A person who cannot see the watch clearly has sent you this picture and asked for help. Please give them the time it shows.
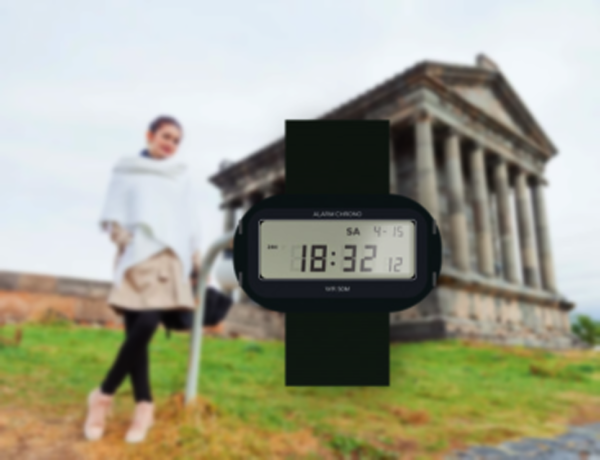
18:32:12
